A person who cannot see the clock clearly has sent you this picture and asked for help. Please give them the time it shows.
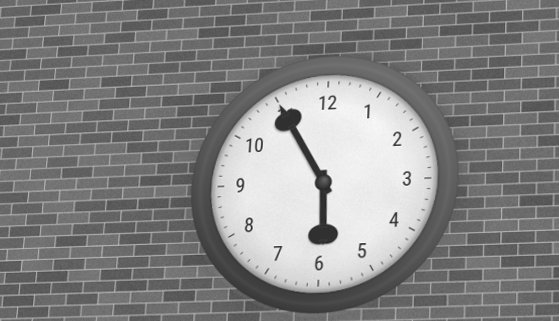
5:55
